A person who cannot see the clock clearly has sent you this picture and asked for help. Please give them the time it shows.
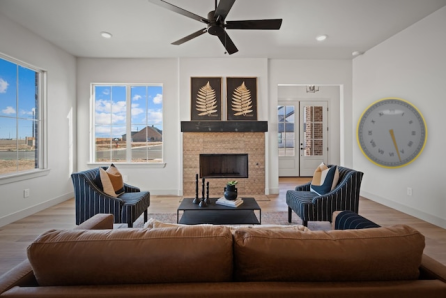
5:27
